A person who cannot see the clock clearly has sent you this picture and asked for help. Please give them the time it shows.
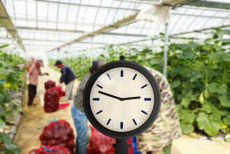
2:48
